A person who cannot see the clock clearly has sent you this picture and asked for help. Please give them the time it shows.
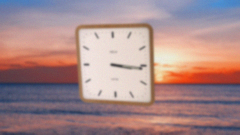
3:16
